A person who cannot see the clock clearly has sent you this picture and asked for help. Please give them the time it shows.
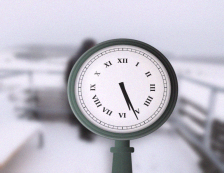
5:26
